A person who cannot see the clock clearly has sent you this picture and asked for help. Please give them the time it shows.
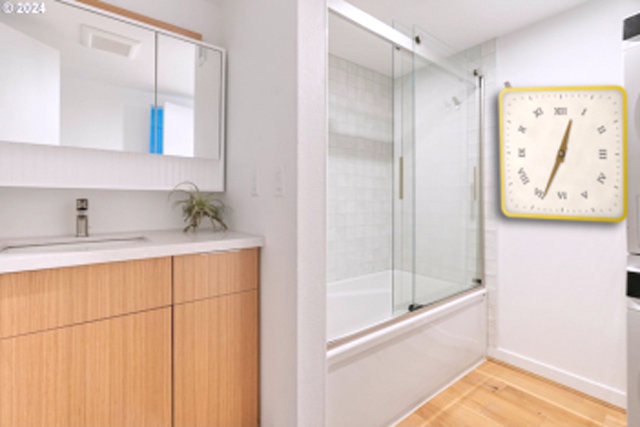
12:34
